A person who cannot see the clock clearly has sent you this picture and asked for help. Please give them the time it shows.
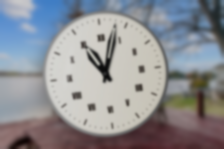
11:03
